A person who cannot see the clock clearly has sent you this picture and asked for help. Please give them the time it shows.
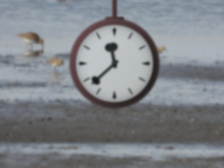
11:38
